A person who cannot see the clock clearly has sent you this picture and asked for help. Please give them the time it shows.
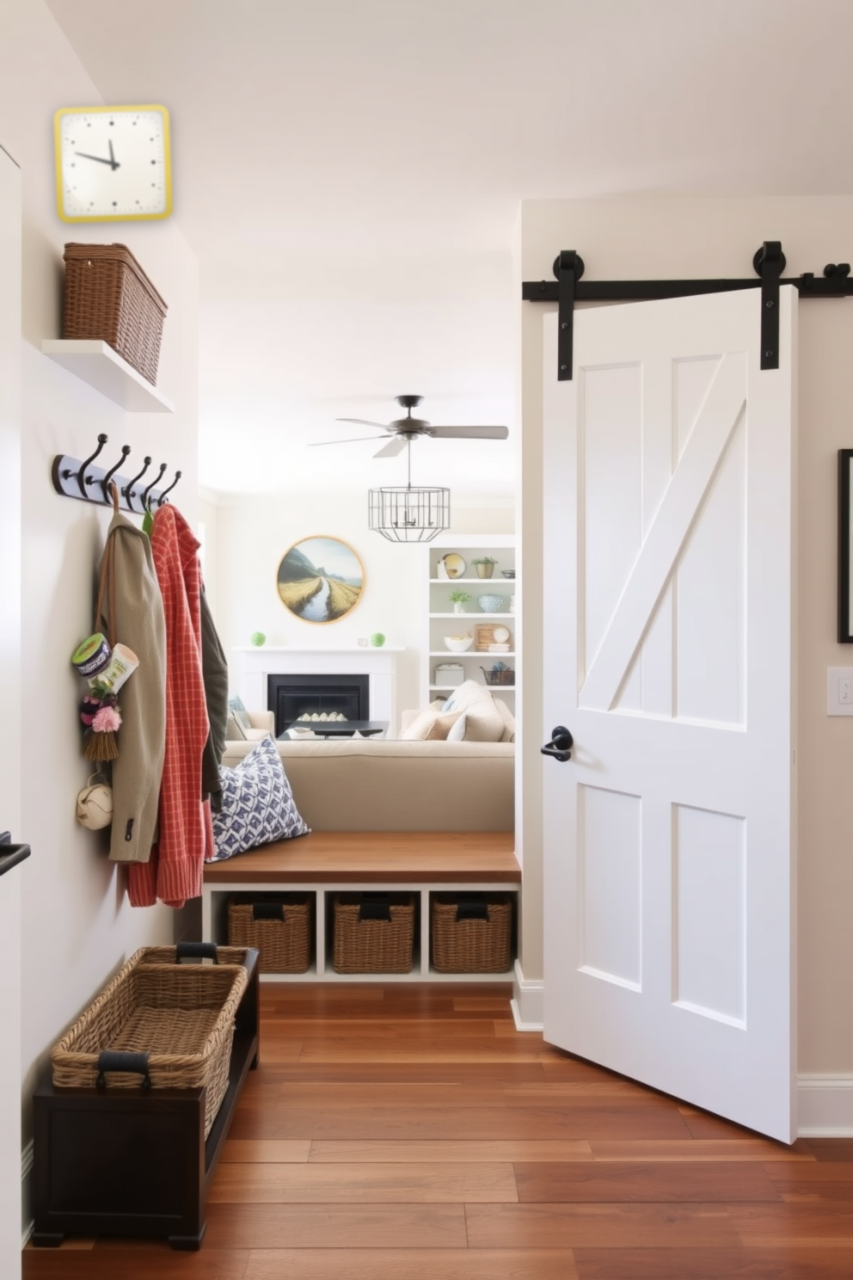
11:48
